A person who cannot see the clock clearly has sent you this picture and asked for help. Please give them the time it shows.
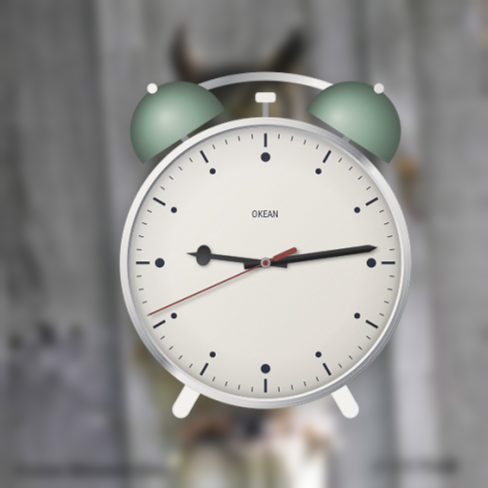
9:13:41
